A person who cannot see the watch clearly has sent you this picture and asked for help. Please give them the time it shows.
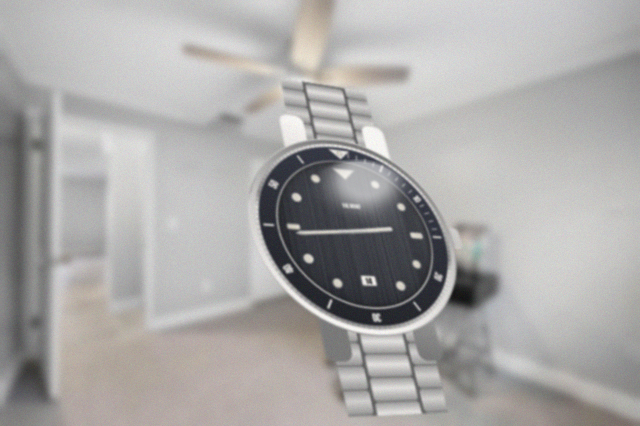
2:44
